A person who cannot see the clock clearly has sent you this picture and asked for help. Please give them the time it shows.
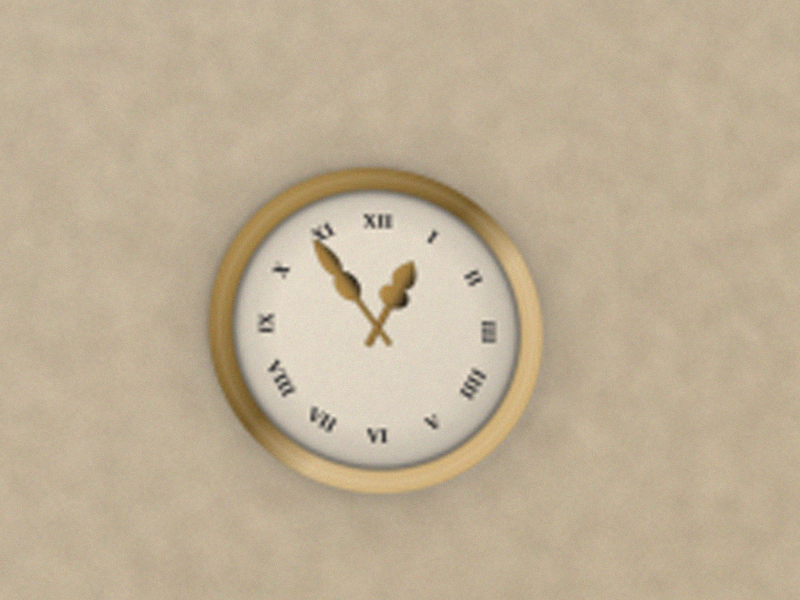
12:54
